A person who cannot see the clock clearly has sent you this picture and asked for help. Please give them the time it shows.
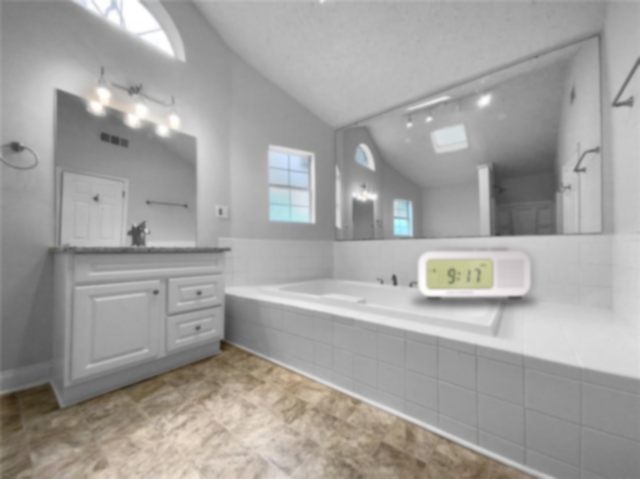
9:17
